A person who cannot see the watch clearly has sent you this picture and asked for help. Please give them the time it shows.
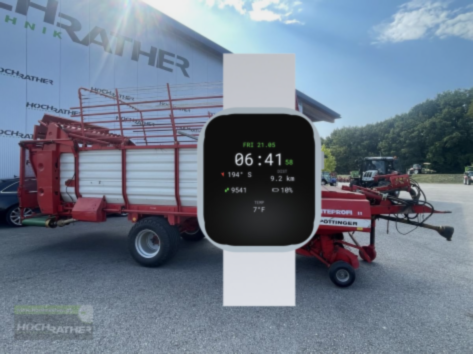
6:41
